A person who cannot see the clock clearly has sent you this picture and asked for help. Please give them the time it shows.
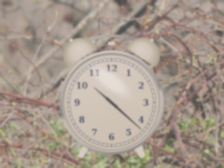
10:22
